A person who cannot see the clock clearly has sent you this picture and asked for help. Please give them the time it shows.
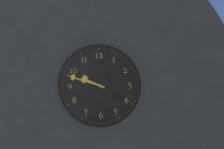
9:48
